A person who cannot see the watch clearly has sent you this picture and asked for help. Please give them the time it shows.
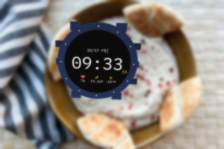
9:33
